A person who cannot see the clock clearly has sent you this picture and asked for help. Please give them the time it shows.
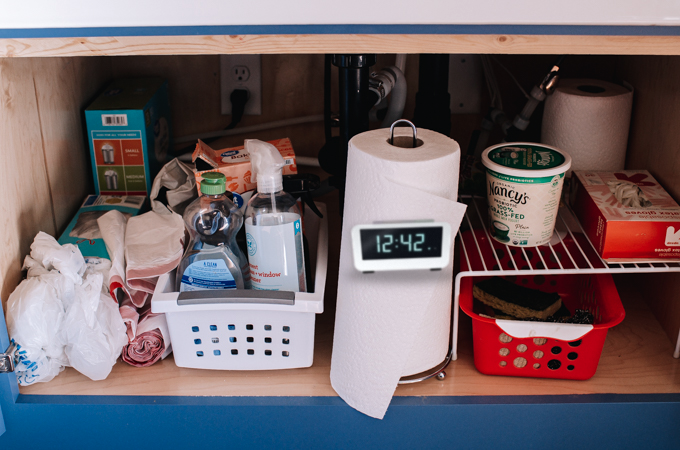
12:42
